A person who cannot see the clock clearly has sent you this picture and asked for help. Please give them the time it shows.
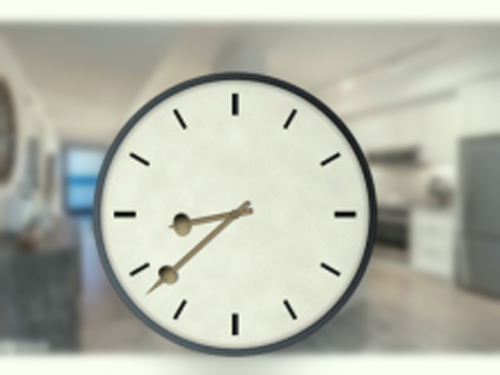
8:38
